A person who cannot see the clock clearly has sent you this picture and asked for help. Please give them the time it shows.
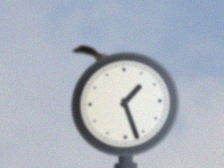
1:27
